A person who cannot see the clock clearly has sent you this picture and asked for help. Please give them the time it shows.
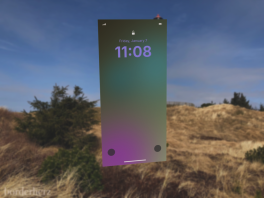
11:08
